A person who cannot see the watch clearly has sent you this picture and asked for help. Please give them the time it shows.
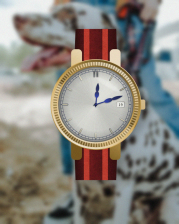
12:12
